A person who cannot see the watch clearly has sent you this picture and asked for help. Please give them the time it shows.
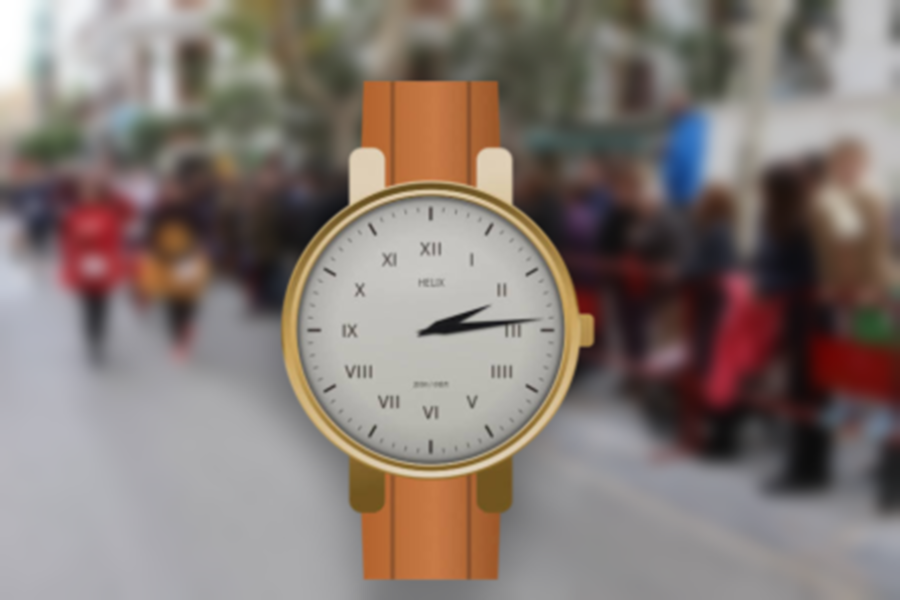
2:14
